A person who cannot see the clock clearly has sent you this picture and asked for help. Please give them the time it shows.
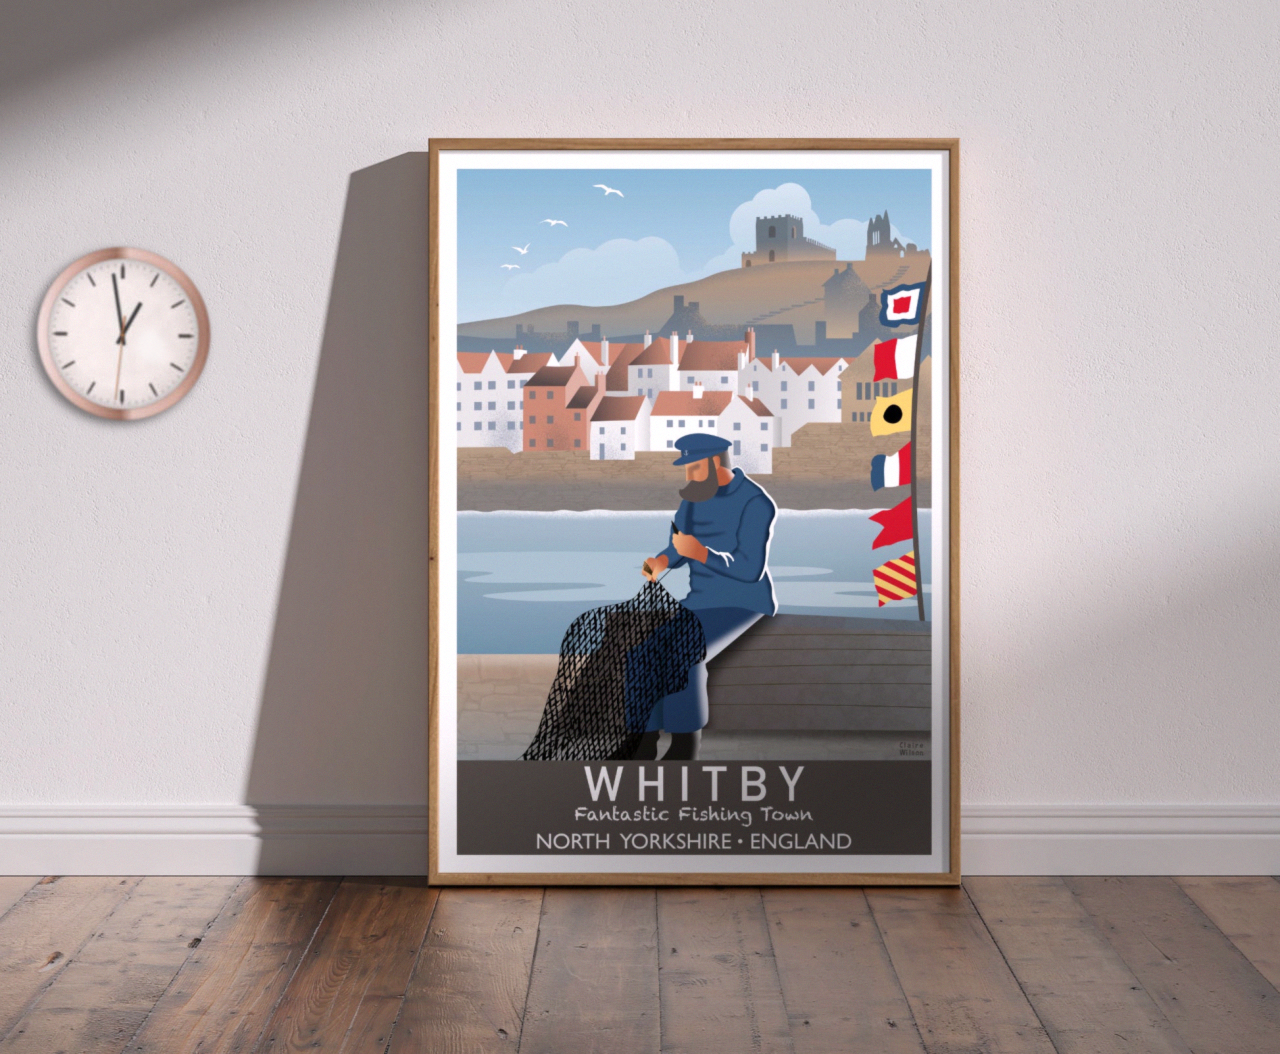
12:58:31
